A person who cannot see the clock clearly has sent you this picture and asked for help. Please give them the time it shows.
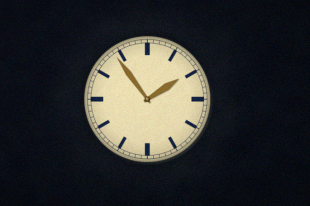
1:54
